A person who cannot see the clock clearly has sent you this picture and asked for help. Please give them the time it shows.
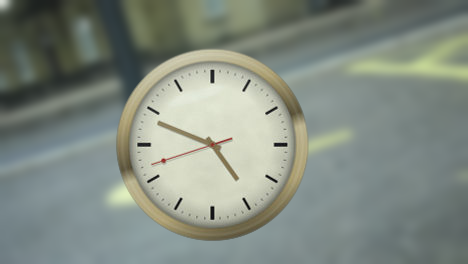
4:48:42
